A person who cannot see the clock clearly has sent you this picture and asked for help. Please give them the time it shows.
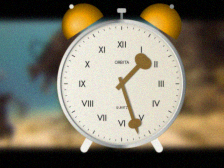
1:27
